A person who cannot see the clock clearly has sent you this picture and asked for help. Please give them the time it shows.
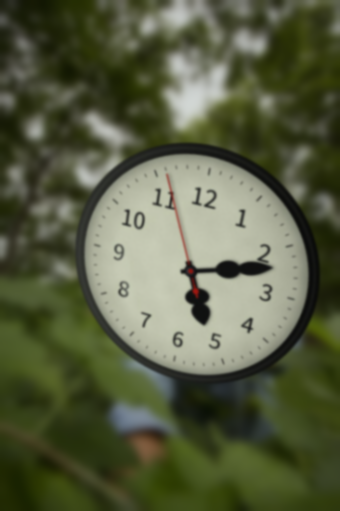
5:11:56
